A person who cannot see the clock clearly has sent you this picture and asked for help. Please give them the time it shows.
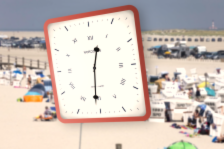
12:31
